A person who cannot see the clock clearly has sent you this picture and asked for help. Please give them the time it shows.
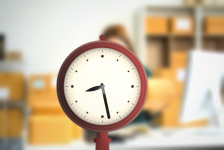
8:28
